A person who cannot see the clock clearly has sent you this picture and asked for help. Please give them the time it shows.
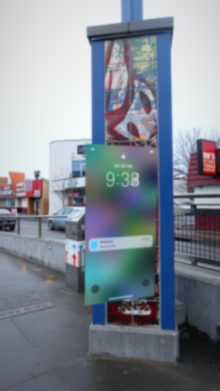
9:38
